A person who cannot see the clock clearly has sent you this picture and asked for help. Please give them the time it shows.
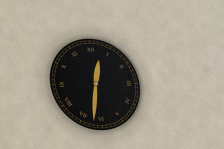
12:32
